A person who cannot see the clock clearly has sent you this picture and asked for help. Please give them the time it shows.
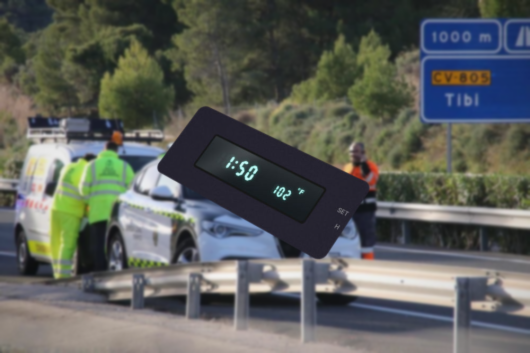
1:50
